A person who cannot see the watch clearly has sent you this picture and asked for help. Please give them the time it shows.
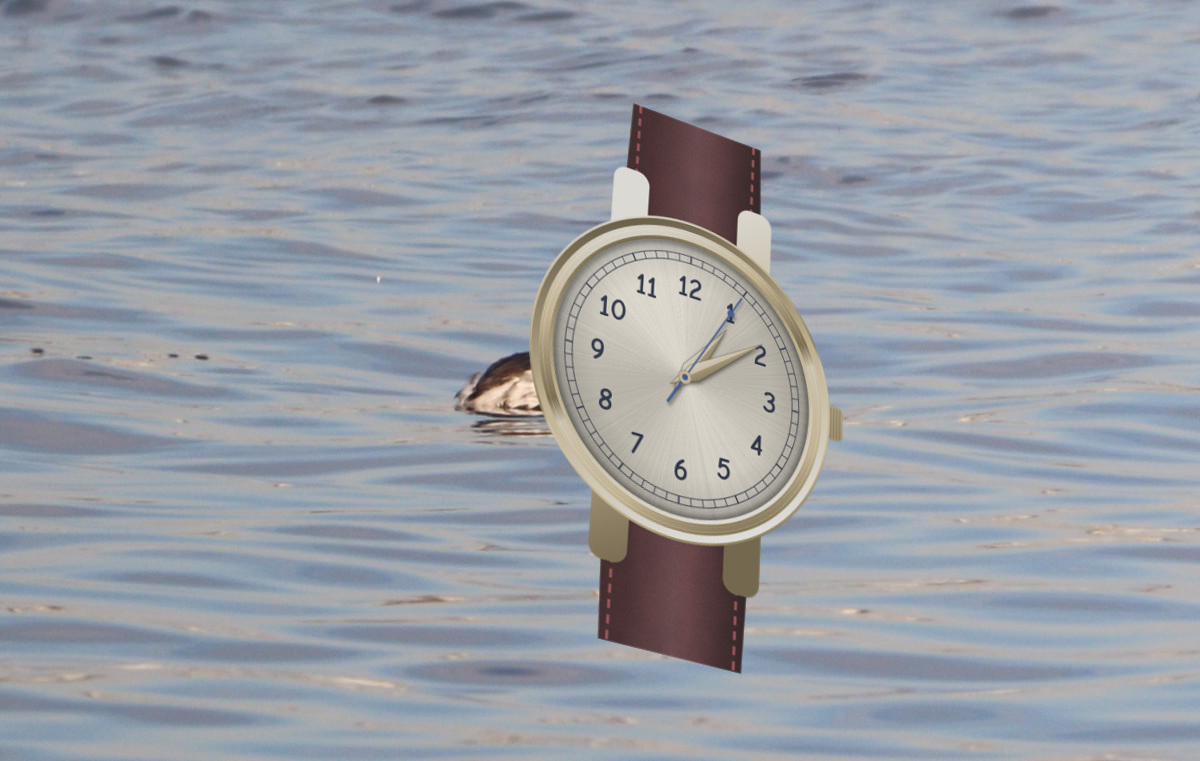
1:09:05
